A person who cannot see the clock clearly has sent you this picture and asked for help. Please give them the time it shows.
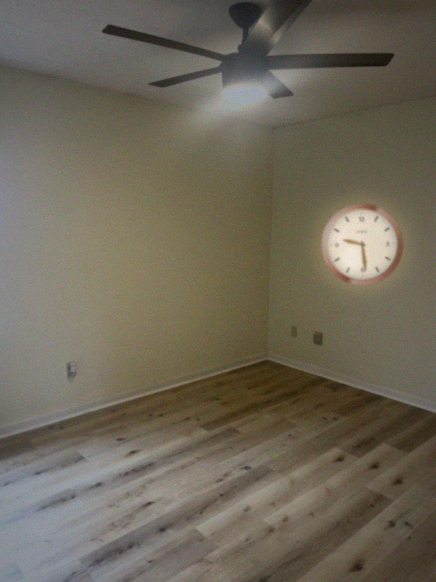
9:29
